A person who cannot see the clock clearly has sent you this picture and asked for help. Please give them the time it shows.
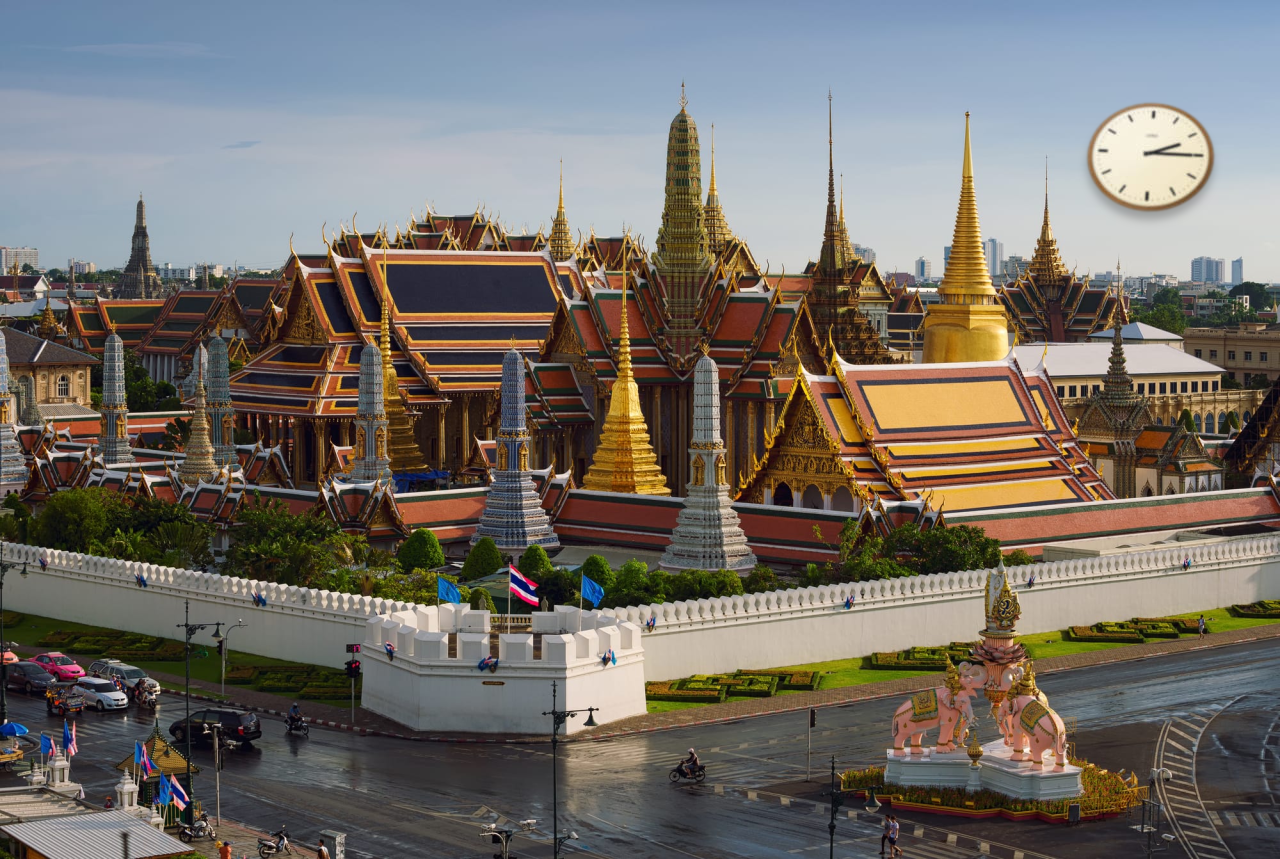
2:15
